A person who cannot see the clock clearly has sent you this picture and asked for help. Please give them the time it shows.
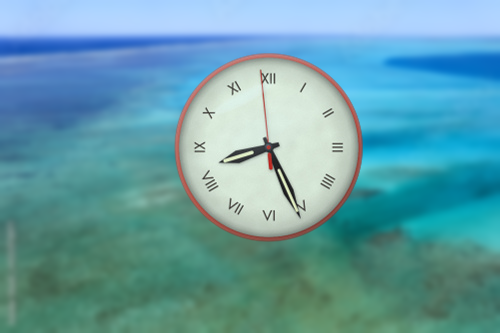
8:25:59
